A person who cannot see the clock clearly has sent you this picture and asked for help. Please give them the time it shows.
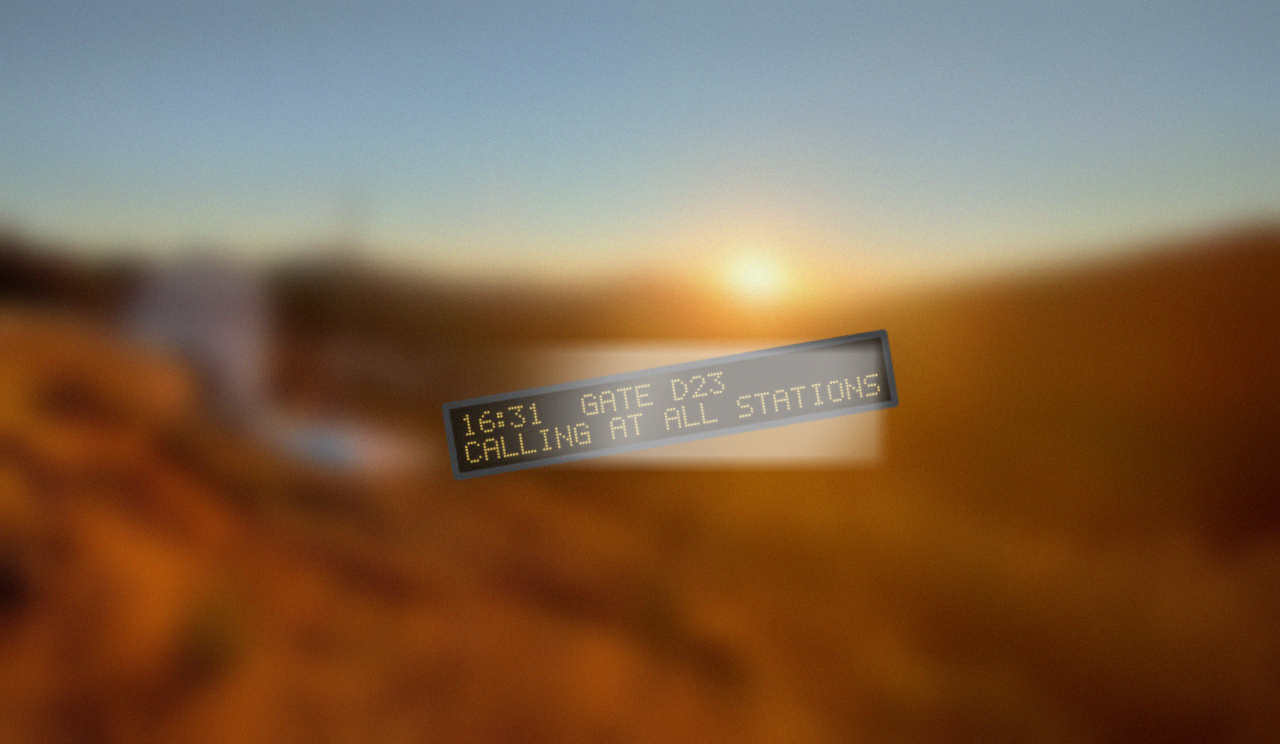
16:31
